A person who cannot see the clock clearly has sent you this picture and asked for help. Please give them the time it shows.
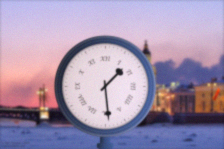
1:29
